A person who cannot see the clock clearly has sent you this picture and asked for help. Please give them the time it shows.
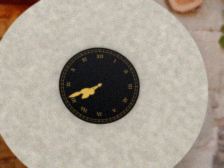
7:41
